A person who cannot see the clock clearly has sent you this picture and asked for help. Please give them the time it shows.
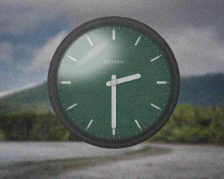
2:30
